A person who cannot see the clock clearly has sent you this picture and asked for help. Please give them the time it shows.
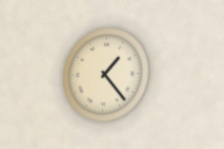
1:23
